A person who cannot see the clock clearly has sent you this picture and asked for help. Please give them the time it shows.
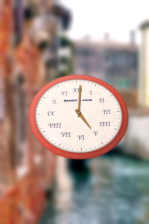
5:01
